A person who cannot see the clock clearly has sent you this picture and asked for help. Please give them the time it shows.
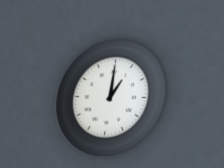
1:00
